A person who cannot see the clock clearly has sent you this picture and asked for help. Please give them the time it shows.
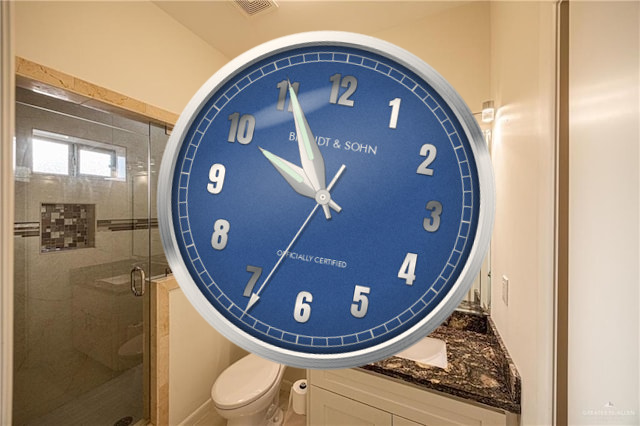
9:55:34
